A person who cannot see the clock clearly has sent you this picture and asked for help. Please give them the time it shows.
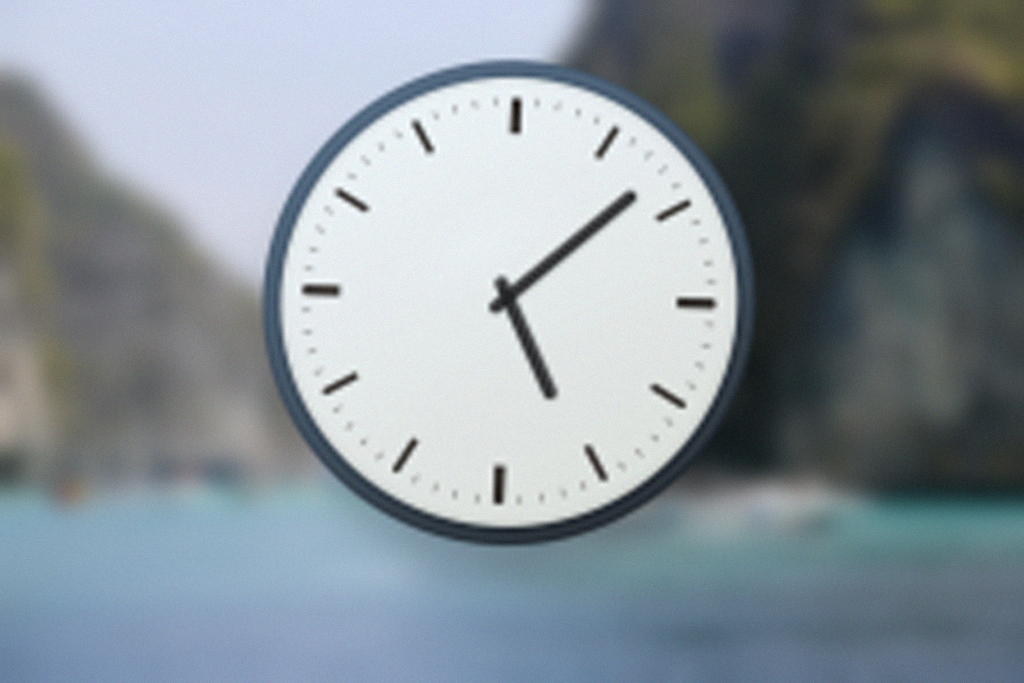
5:08
